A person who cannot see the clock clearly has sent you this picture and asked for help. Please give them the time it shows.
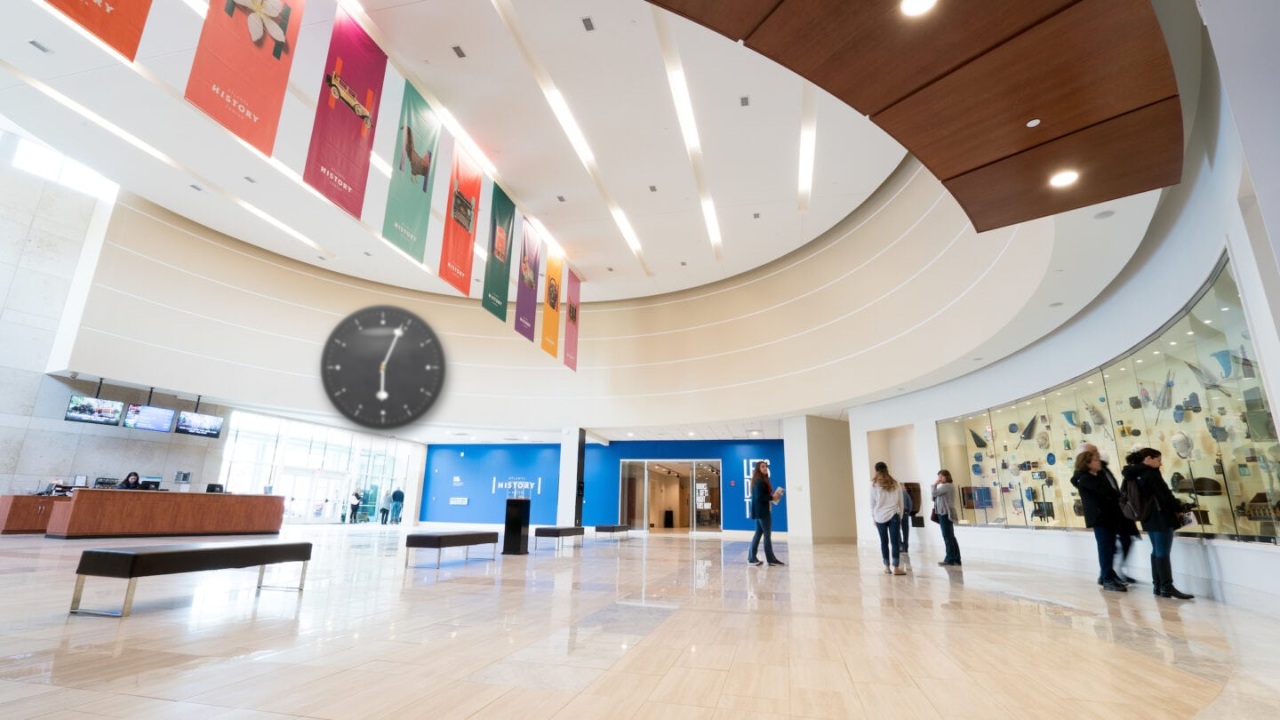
6:04
